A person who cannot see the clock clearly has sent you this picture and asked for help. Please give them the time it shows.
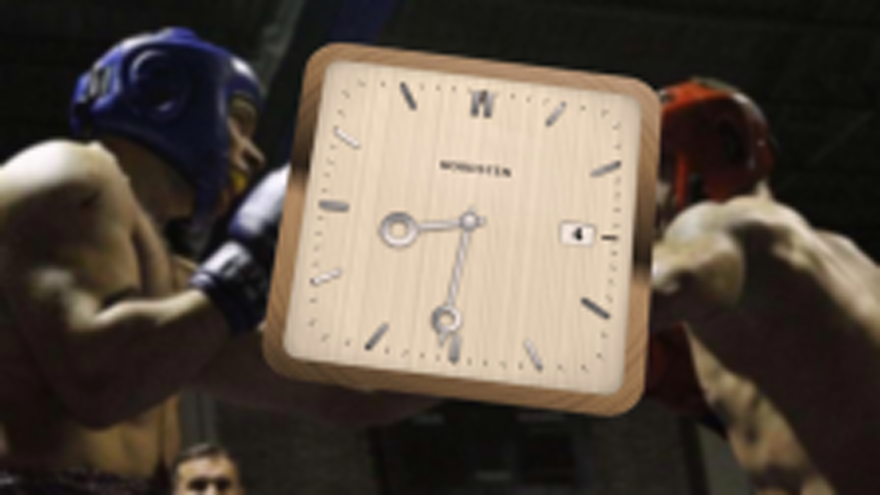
8:31
